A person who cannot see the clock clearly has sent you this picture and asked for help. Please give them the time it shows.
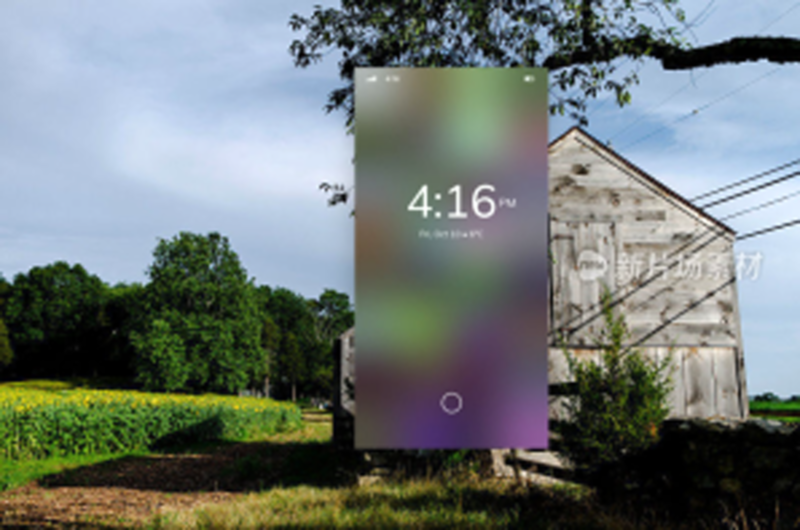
4:16
